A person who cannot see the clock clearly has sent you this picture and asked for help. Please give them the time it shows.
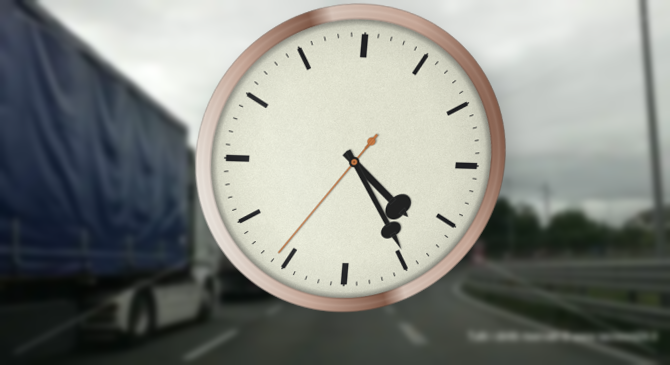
4:24:36
